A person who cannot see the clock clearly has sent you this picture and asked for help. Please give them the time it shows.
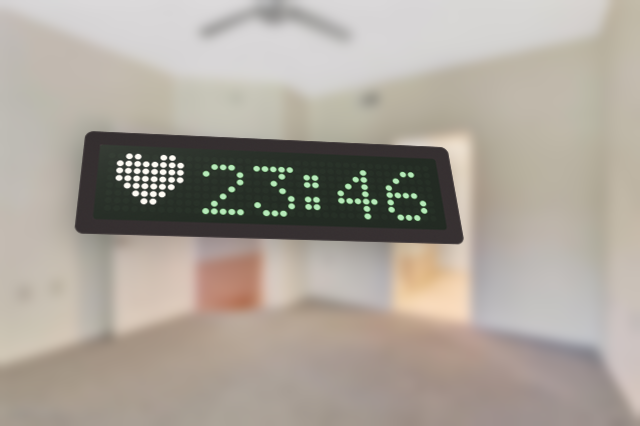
23:46
